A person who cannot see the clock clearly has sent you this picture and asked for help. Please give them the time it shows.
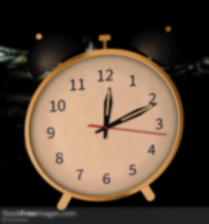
12:11:17
